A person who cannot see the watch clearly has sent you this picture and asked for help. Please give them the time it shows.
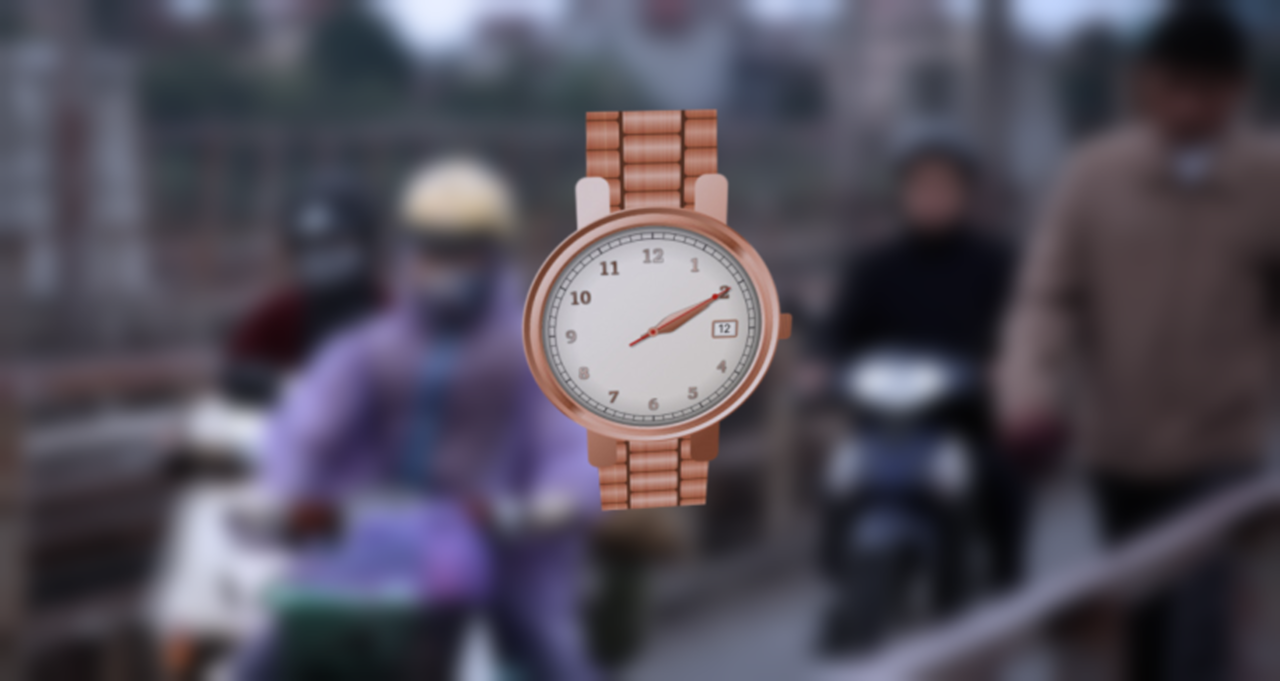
2:10:10
